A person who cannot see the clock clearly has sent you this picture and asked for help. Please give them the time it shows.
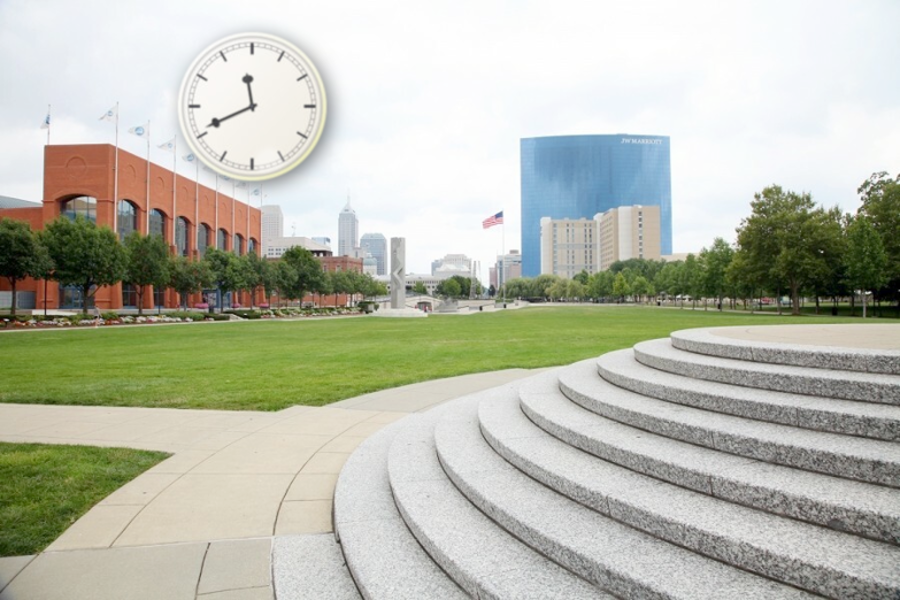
11:41
